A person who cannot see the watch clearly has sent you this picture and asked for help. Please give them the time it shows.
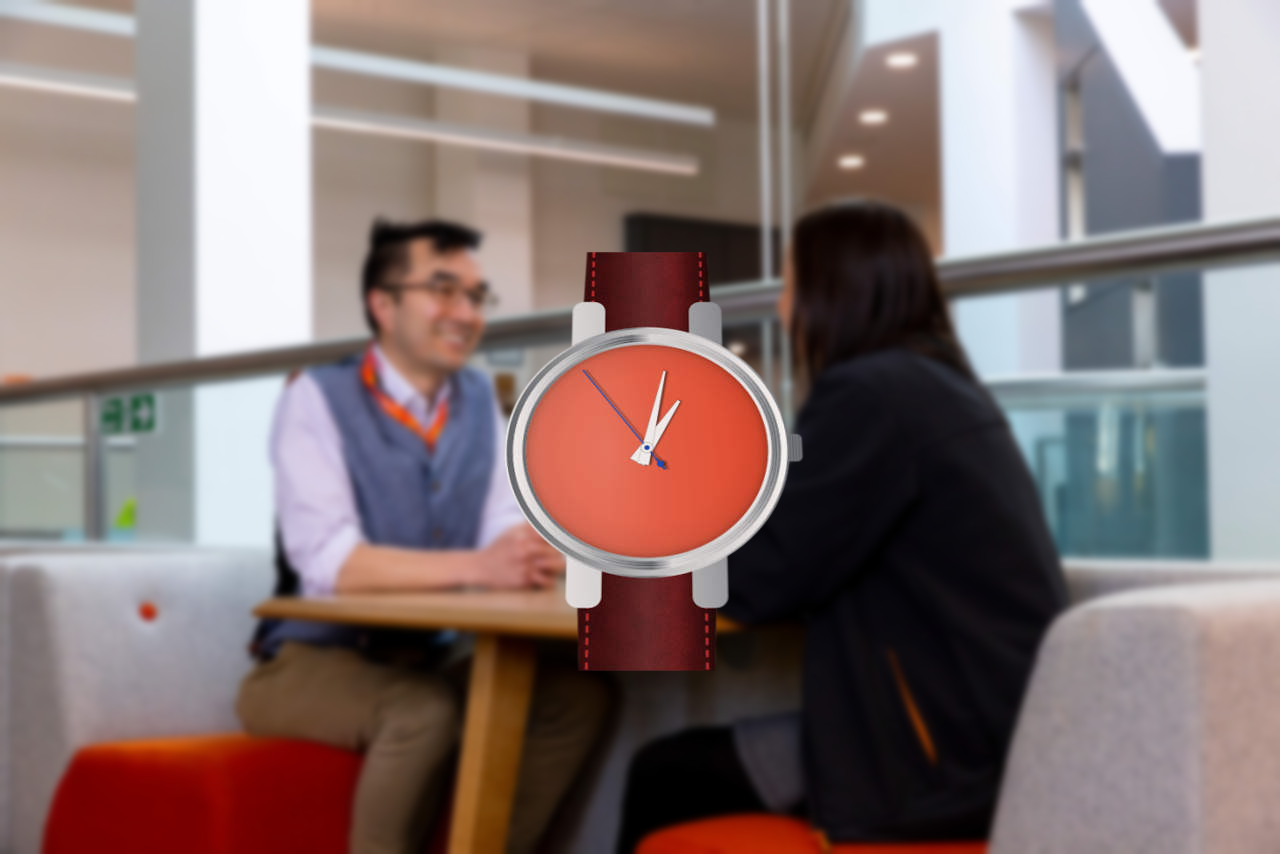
1:01:54
